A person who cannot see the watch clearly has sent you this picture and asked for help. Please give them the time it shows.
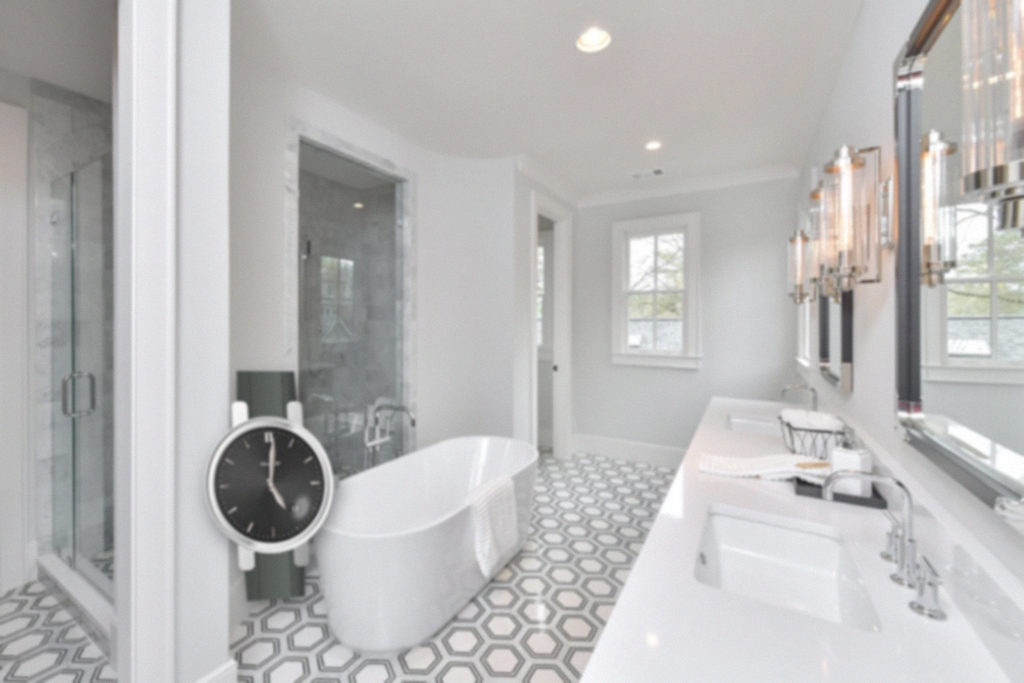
5:01
